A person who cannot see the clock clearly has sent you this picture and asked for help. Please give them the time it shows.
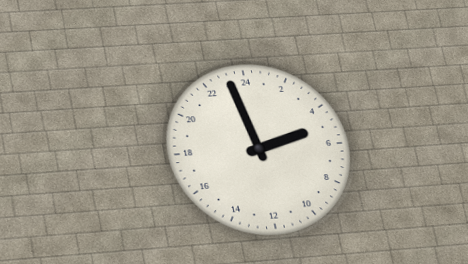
4:58
